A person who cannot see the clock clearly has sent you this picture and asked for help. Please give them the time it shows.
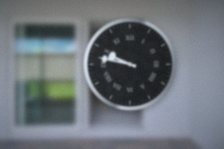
9:47
